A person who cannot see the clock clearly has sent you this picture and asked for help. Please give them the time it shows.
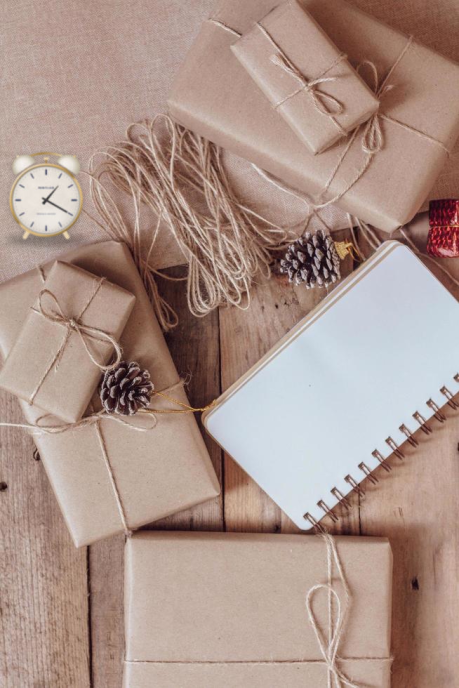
1:20
